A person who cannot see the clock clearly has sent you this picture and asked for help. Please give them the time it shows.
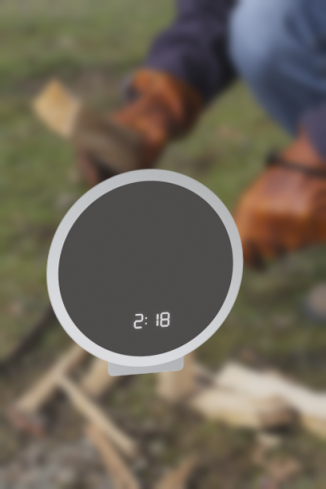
2:18
